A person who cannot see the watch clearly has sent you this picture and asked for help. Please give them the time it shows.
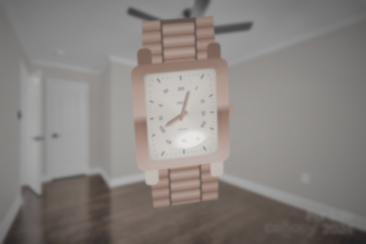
8:03
